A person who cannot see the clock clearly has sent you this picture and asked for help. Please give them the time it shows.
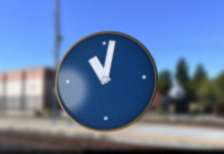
11:02
